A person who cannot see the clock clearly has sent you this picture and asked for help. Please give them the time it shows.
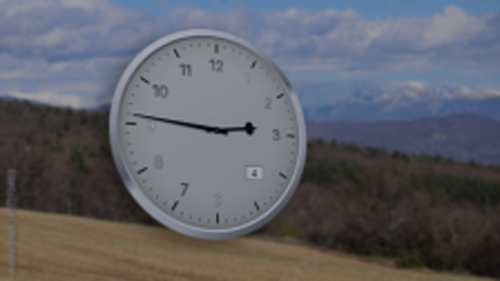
2:46
